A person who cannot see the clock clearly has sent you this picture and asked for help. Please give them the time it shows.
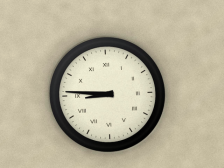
8:46
